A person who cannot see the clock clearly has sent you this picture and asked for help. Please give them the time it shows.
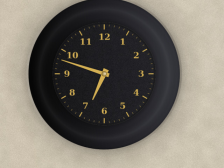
6:48
